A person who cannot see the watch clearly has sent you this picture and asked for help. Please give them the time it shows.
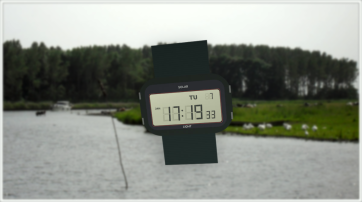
17:19:33
